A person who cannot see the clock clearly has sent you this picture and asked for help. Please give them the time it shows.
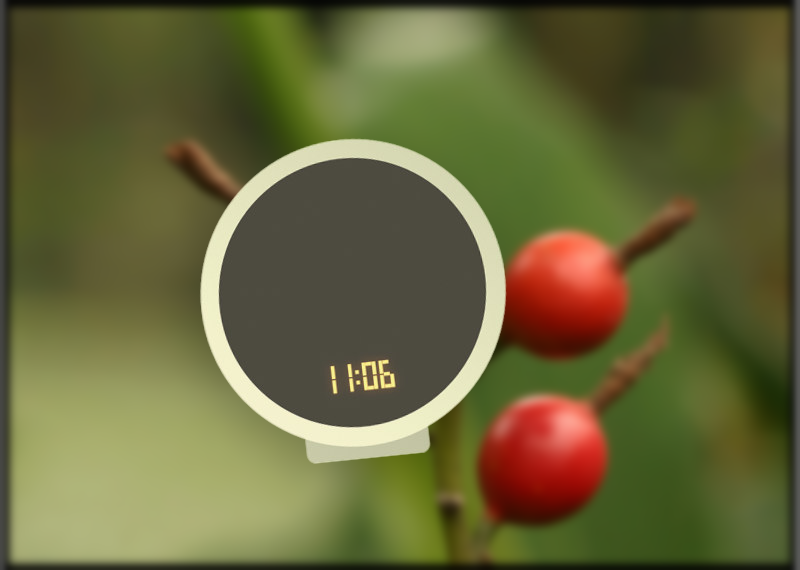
11:06
